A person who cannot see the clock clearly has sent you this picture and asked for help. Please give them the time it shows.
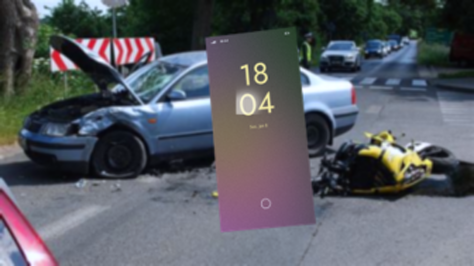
18:04
